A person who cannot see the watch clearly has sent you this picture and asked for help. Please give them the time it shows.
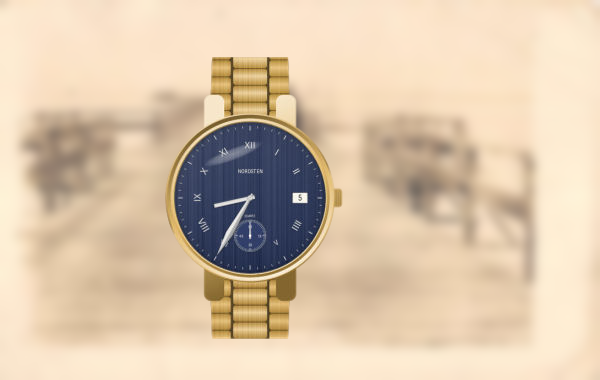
8:35
